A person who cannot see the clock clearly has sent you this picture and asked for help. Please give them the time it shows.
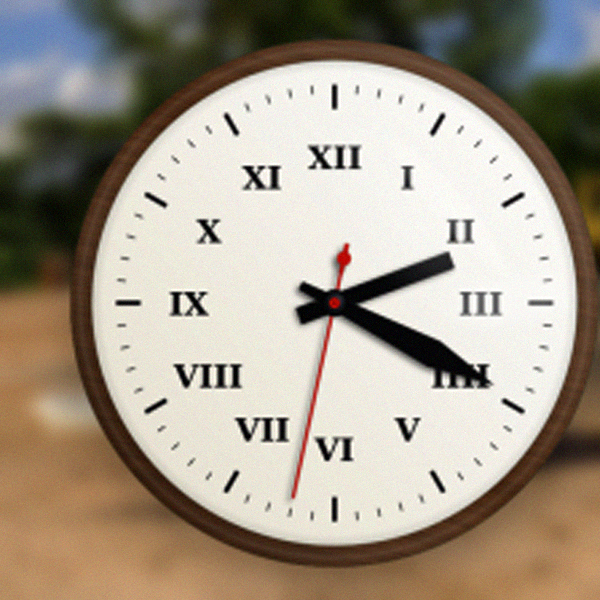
2:19:32
